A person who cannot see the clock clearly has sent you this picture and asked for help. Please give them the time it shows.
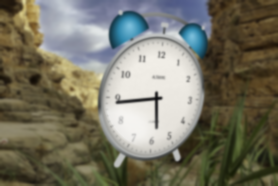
5:44
